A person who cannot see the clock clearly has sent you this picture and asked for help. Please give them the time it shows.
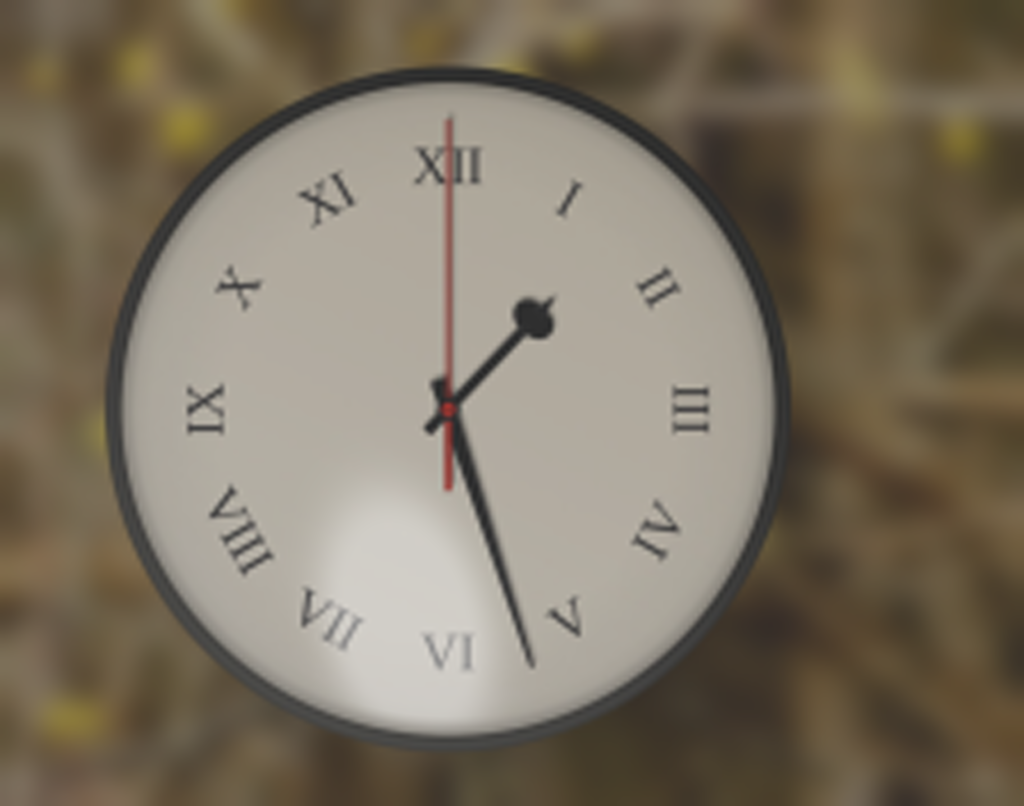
1:27:00
